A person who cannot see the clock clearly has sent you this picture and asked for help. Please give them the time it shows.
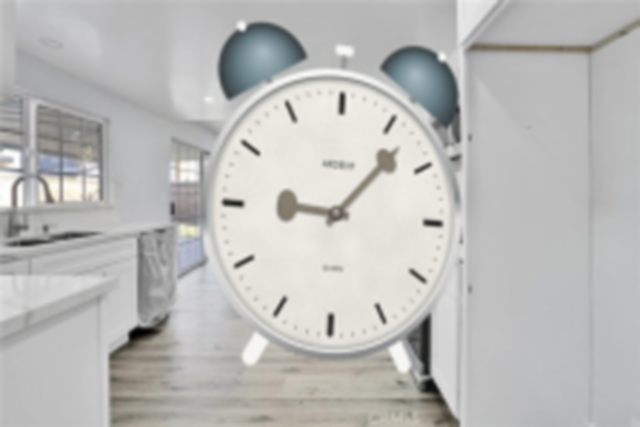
9:07
